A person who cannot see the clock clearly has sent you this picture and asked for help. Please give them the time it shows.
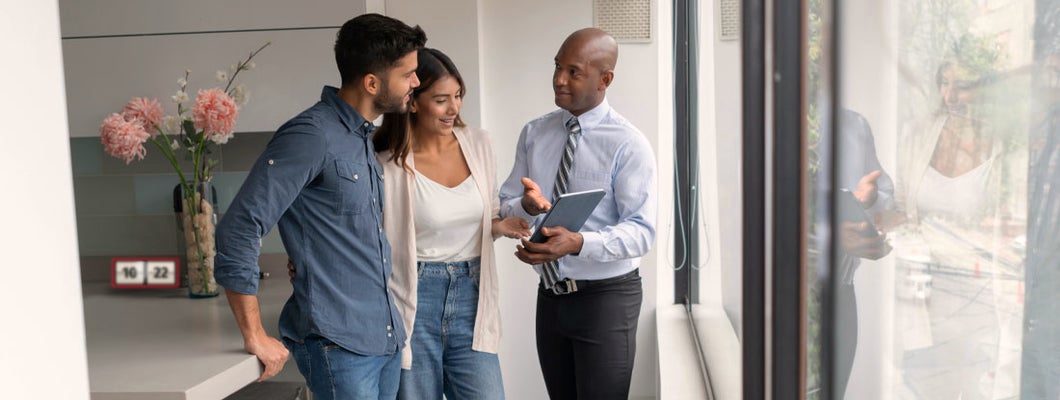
10:22
